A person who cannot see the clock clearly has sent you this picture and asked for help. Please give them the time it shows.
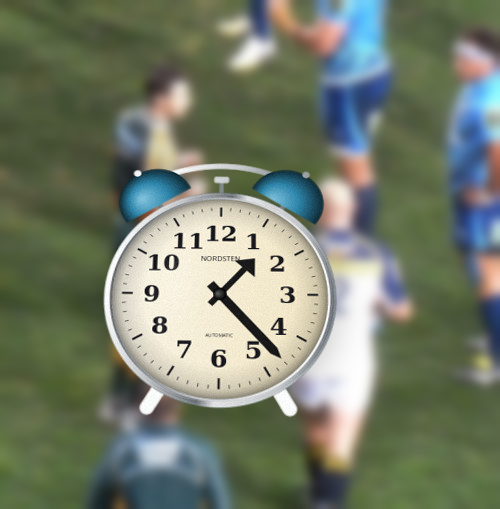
1:23
